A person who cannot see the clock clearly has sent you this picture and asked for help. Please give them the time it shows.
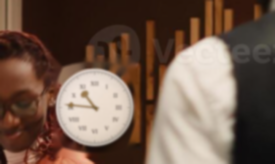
10:46
